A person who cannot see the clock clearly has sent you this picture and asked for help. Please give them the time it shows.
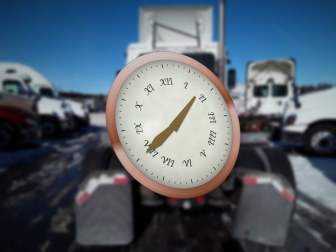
1:40
